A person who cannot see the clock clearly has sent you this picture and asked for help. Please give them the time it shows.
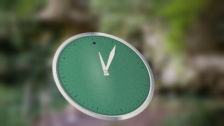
12:06
